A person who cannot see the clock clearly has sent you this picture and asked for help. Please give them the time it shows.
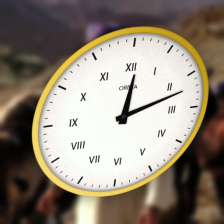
12:12
